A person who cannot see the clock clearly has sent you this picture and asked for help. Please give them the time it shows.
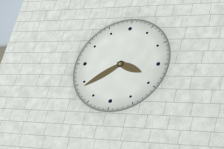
3:39
